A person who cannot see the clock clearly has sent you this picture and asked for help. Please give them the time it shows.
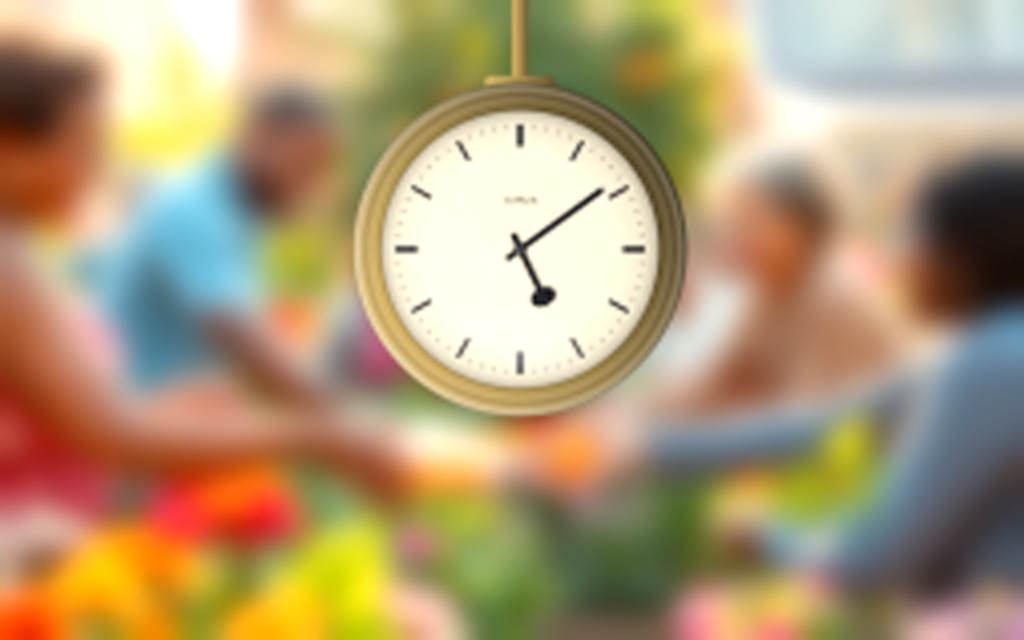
5:09
